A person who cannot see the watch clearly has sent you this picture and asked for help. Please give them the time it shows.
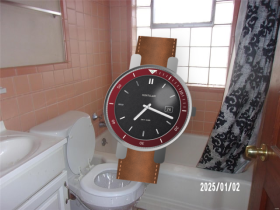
7:18
